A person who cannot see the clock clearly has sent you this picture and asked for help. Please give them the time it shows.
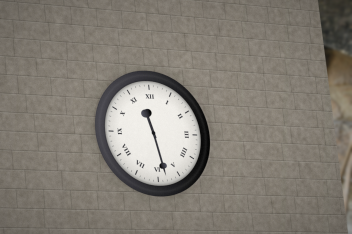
11:28
